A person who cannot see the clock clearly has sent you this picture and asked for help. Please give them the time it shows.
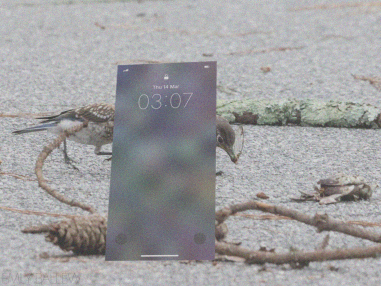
3:07
